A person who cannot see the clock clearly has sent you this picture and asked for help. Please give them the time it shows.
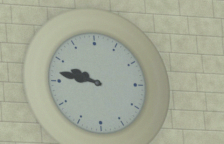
9:47
